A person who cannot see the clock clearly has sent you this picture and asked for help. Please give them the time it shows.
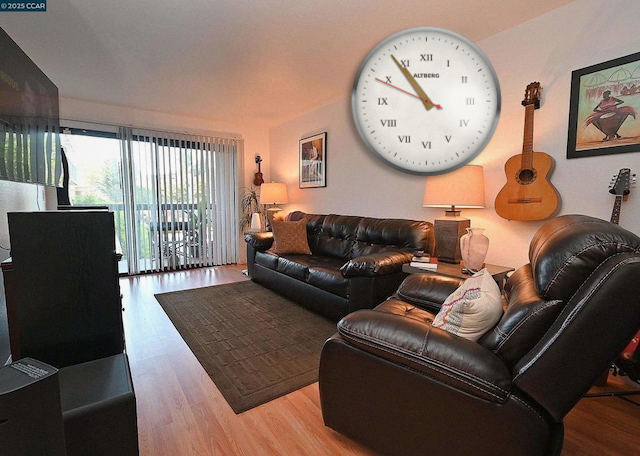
10:53:49
